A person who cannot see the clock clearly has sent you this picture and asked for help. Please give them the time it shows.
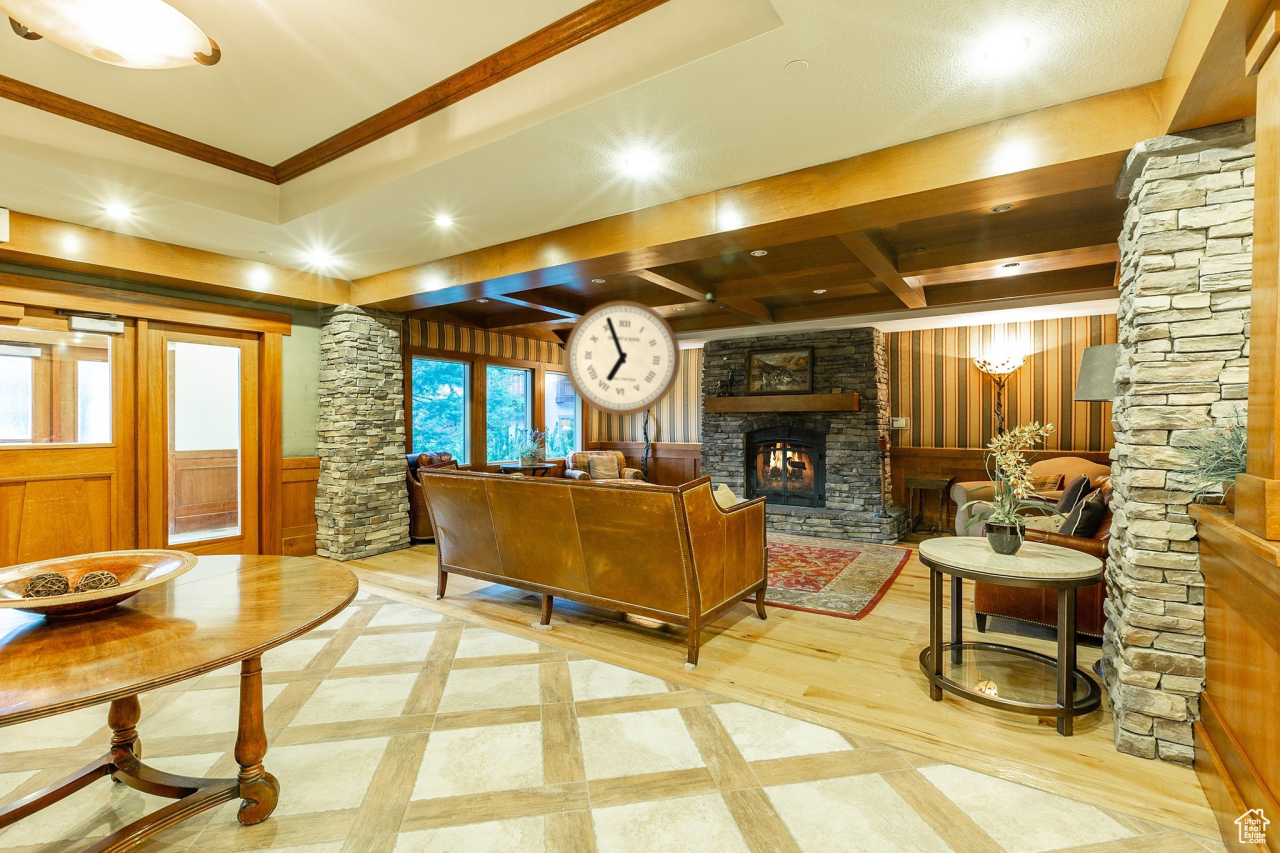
6:56
